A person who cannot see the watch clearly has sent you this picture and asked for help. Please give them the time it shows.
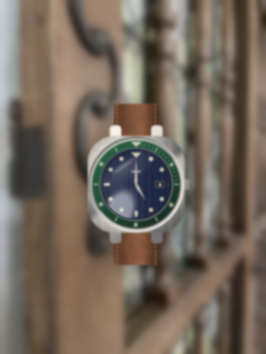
5:00
